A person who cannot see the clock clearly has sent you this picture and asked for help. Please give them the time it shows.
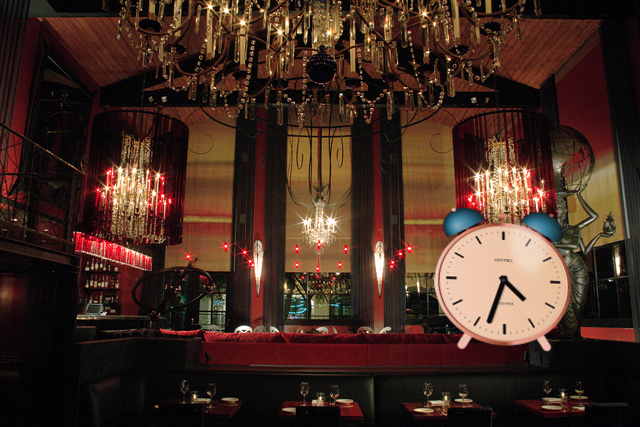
4:33
